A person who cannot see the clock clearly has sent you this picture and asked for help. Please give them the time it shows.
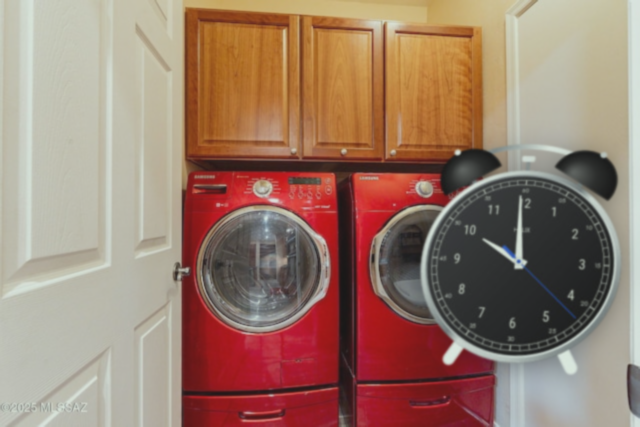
9:59:22
